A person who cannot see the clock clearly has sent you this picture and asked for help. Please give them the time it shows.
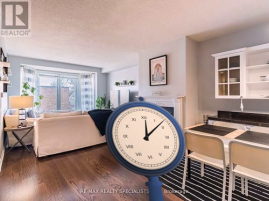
12:08
